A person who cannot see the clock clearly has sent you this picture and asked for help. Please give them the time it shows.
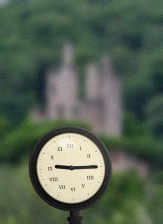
9:15
